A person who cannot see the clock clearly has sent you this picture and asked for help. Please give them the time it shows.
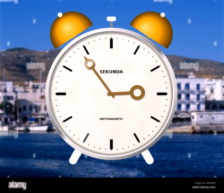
2:54
